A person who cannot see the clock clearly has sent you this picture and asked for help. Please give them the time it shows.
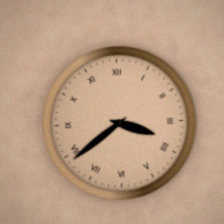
3:39
